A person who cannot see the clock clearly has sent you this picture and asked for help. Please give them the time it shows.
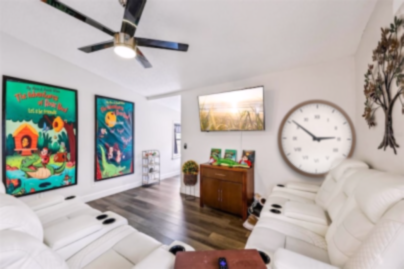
2:51
